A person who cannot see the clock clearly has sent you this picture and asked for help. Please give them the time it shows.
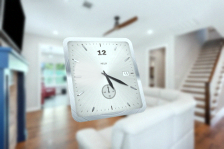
5:20
